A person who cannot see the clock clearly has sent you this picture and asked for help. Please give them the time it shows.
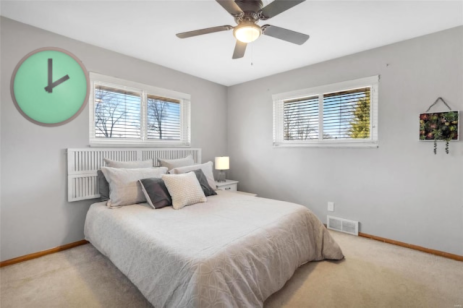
2:00
